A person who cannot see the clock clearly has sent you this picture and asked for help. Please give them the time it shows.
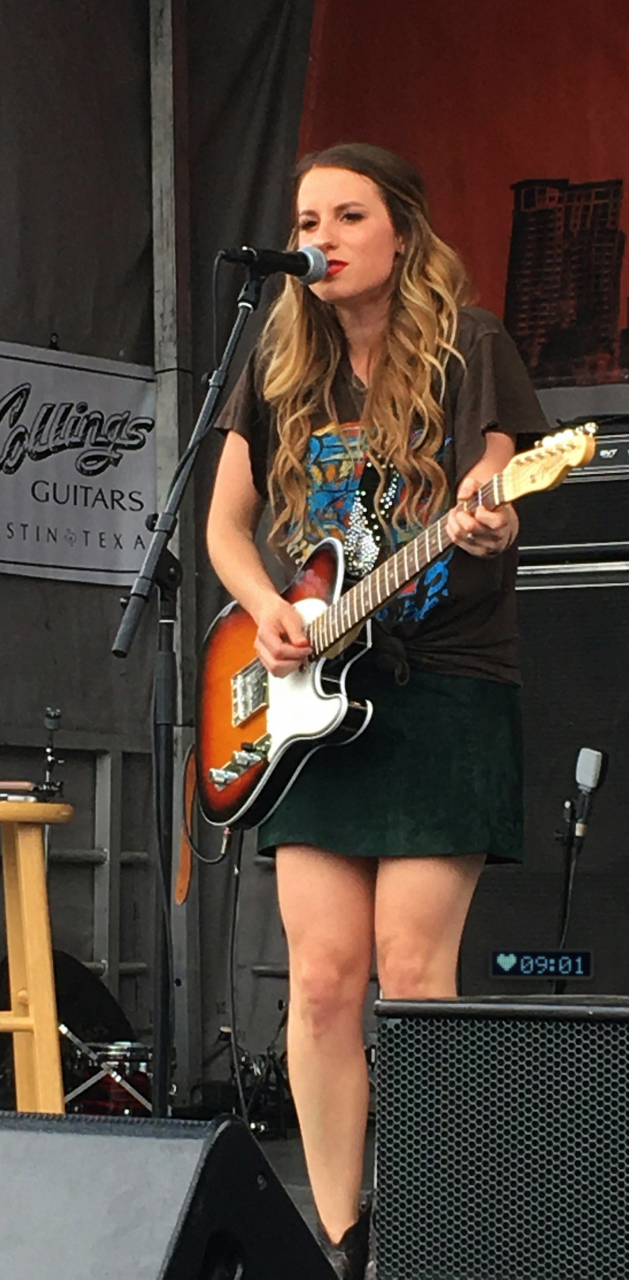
9:01
